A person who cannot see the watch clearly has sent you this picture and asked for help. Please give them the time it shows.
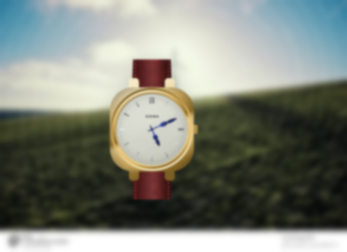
5:11
